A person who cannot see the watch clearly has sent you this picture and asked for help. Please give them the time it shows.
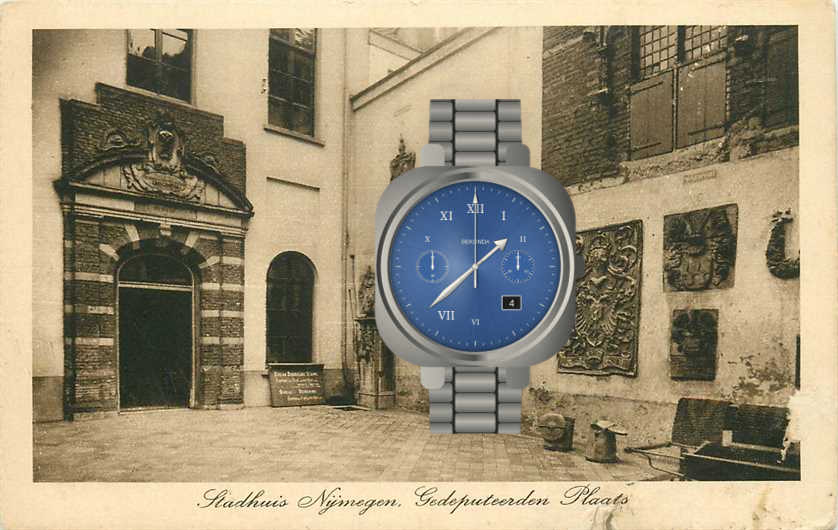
1:38
